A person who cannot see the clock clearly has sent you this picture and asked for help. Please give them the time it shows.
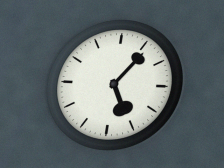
5:06
